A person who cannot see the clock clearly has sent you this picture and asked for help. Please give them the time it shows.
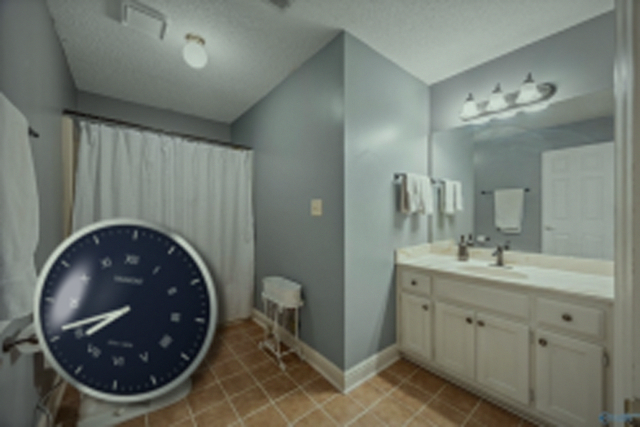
7:41
